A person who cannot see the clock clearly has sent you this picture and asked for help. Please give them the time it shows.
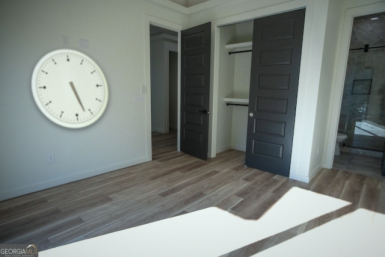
5:27
